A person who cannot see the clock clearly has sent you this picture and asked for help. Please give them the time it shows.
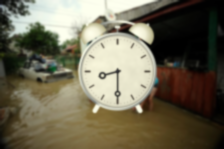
8:30
